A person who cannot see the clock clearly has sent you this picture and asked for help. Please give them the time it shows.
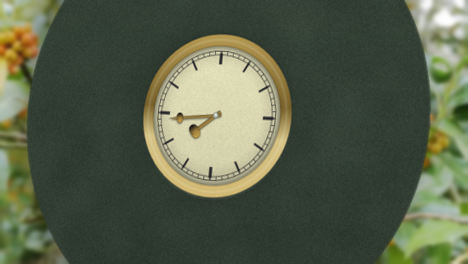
7:44
